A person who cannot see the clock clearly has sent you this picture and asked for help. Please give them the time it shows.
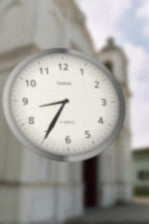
8:35
